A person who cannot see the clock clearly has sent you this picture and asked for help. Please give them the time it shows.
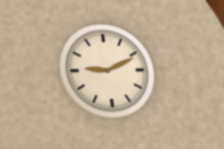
9:11
